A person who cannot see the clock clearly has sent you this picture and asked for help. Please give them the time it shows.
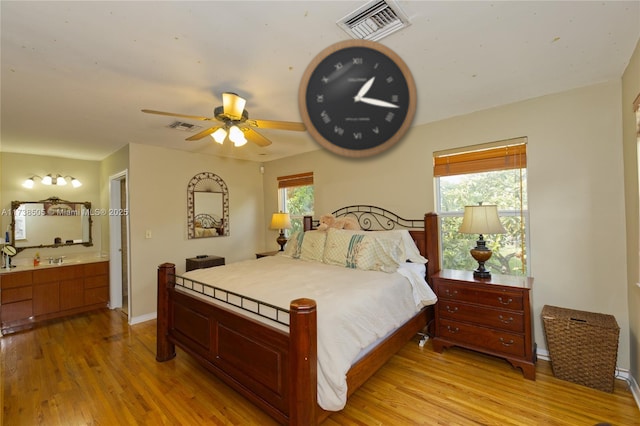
1:17
